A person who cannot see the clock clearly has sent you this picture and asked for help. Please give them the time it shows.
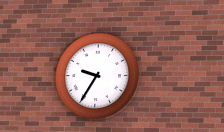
9:35
